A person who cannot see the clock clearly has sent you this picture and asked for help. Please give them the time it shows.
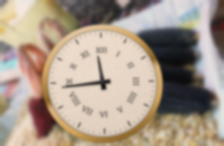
11:44
